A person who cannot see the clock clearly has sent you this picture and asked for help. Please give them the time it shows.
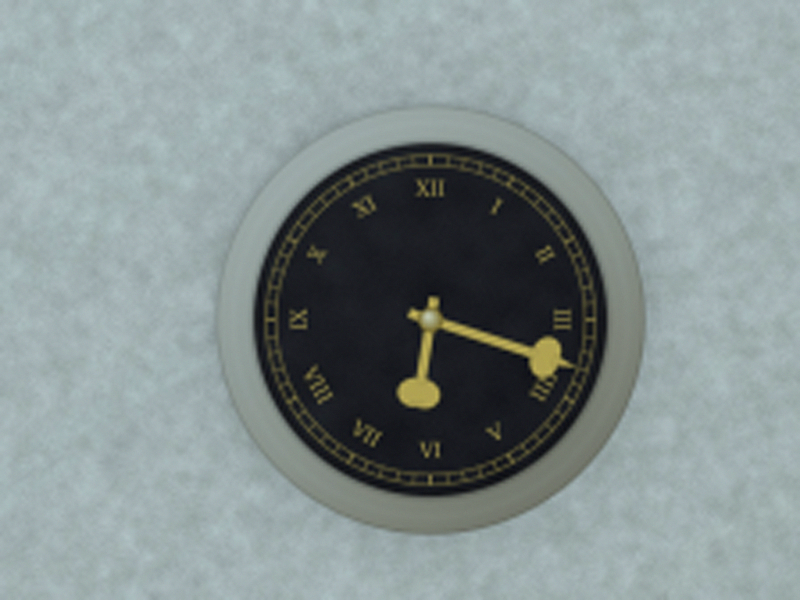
6:18
